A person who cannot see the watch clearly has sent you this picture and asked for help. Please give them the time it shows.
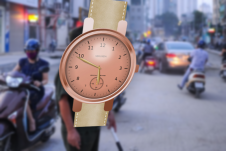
5:49
